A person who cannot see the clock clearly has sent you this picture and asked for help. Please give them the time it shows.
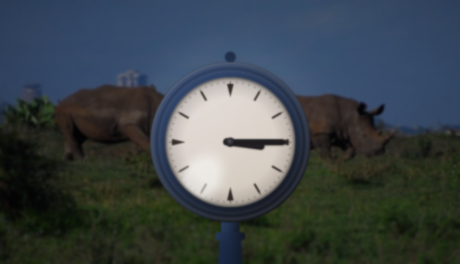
3:15
